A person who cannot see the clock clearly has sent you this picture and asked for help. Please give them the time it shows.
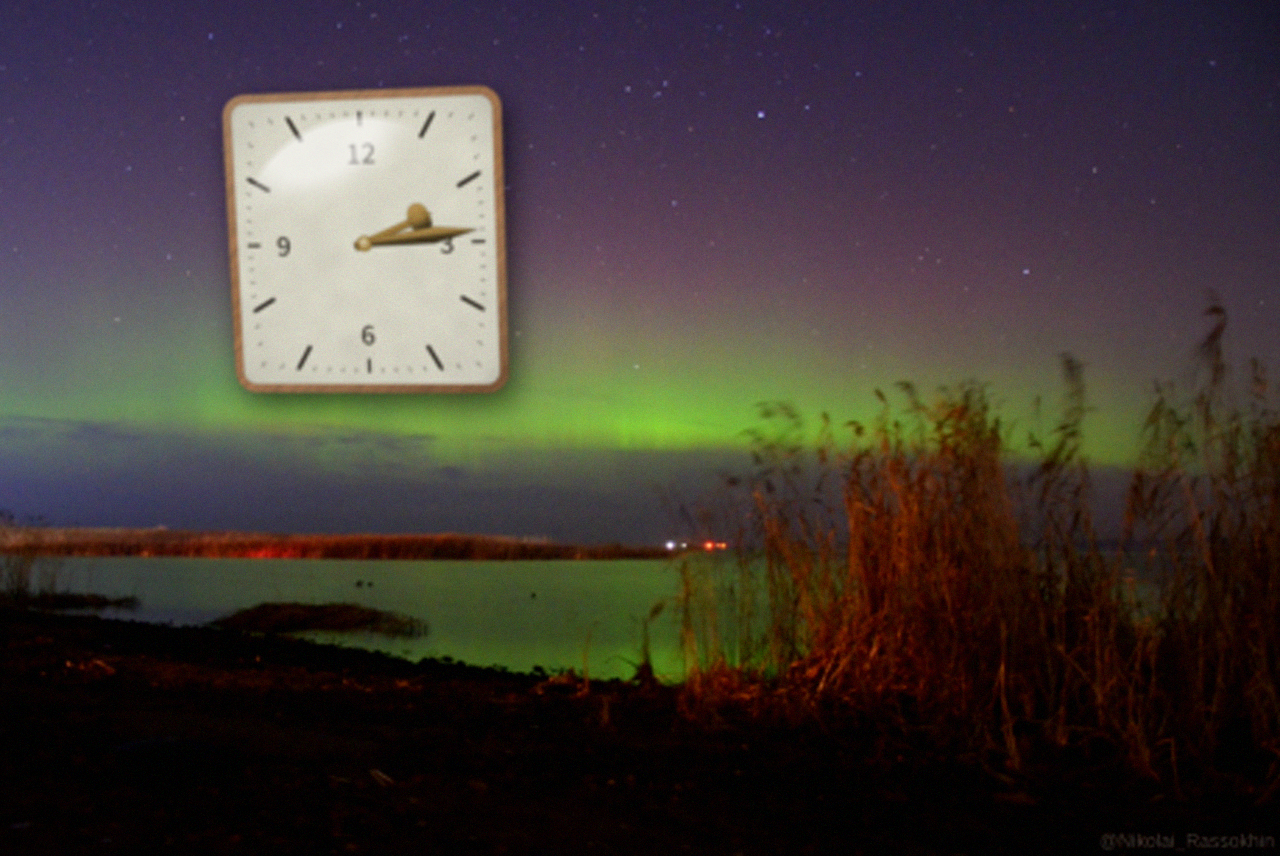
2:14
